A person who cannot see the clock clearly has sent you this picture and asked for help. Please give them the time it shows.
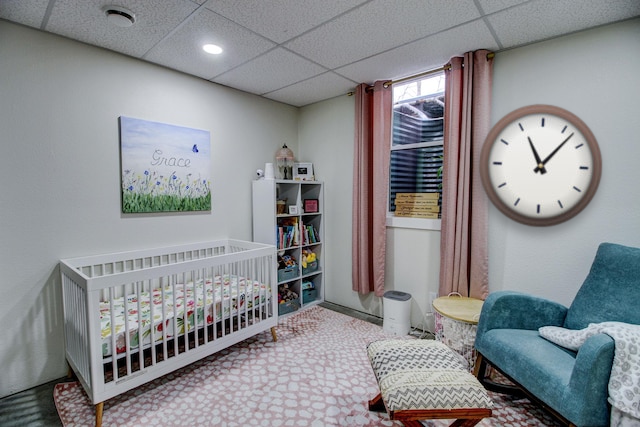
11:07
